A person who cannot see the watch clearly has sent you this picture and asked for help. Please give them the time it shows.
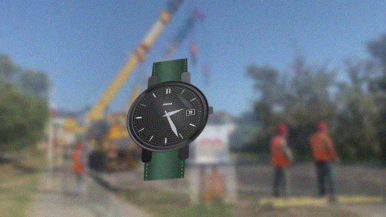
2:26
